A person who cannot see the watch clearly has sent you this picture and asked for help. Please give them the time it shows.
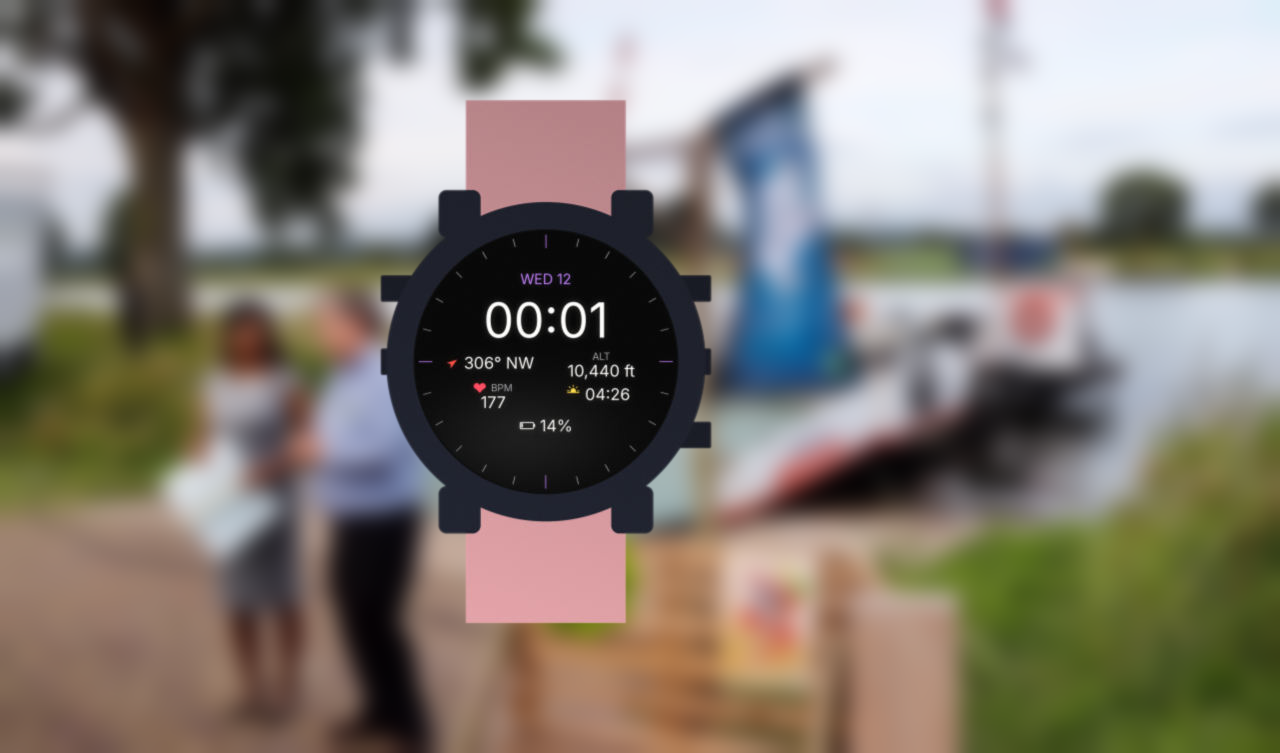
0:01
